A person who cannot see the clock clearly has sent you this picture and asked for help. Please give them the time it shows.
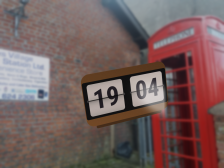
19:04
